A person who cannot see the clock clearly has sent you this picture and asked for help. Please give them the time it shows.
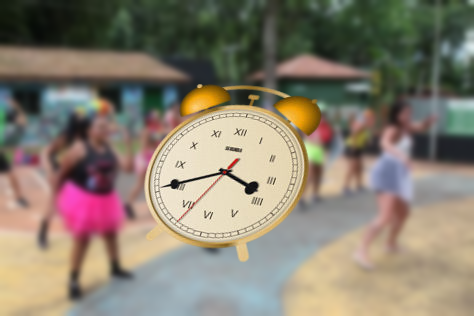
3:40:34
